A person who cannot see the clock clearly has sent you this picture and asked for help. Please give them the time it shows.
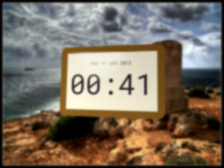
0:41
